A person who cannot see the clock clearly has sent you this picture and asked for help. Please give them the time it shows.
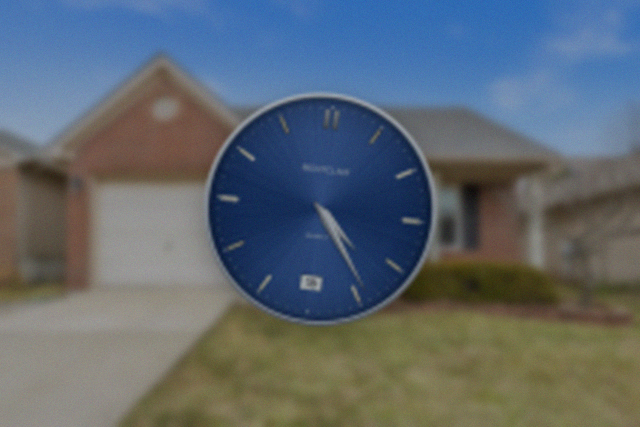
4:24
